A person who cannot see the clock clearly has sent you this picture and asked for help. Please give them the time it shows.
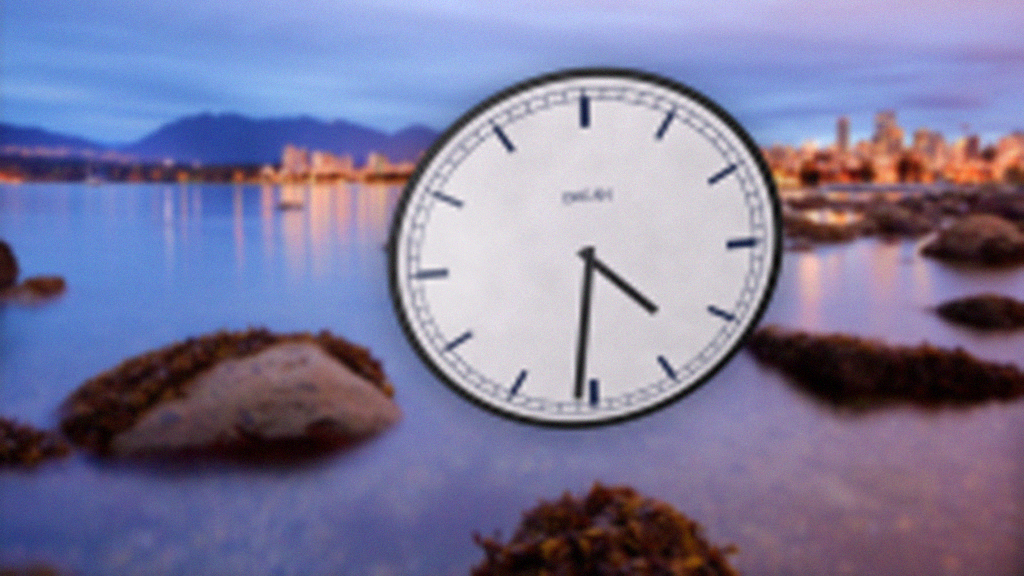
4:31
